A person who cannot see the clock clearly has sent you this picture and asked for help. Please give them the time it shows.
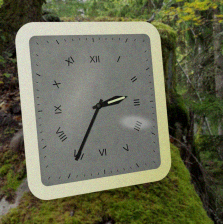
2:35
